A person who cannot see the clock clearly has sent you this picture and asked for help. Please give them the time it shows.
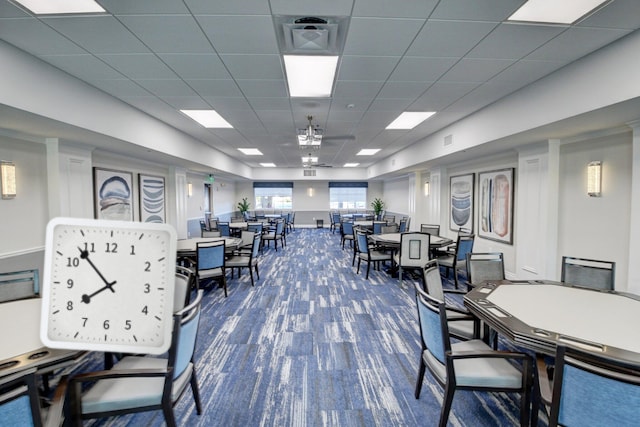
7:53
